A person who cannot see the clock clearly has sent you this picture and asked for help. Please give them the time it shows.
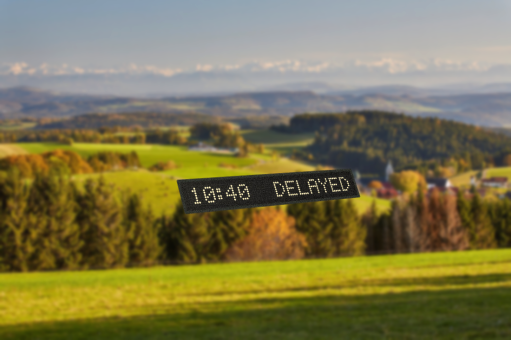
10:40
